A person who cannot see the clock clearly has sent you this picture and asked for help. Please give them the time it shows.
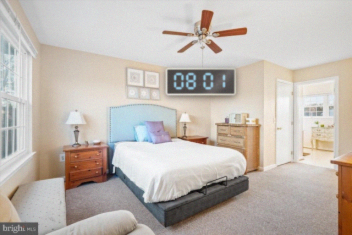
8:01
